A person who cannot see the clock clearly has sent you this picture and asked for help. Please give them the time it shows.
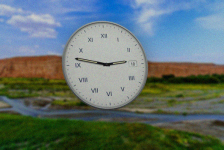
2:47
